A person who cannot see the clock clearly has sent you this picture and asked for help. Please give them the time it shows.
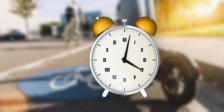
4:02
